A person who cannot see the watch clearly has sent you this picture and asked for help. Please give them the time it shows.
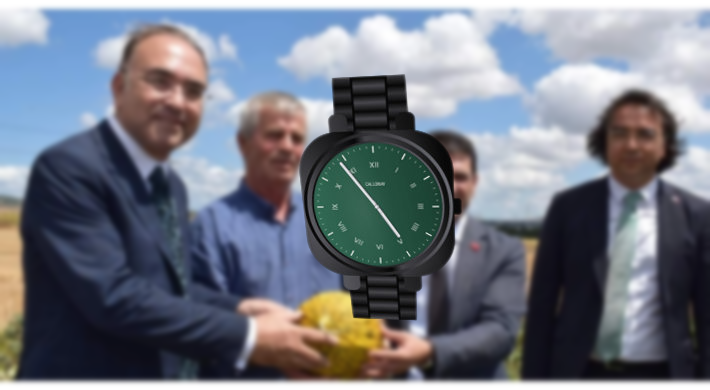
4:54
